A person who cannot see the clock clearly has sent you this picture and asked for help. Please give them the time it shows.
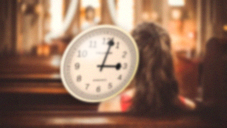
3:02
